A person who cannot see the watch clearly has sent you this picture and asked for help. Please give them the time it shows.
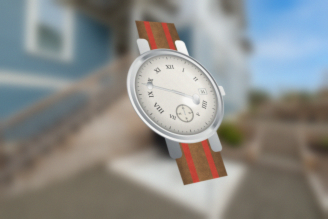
3:48
